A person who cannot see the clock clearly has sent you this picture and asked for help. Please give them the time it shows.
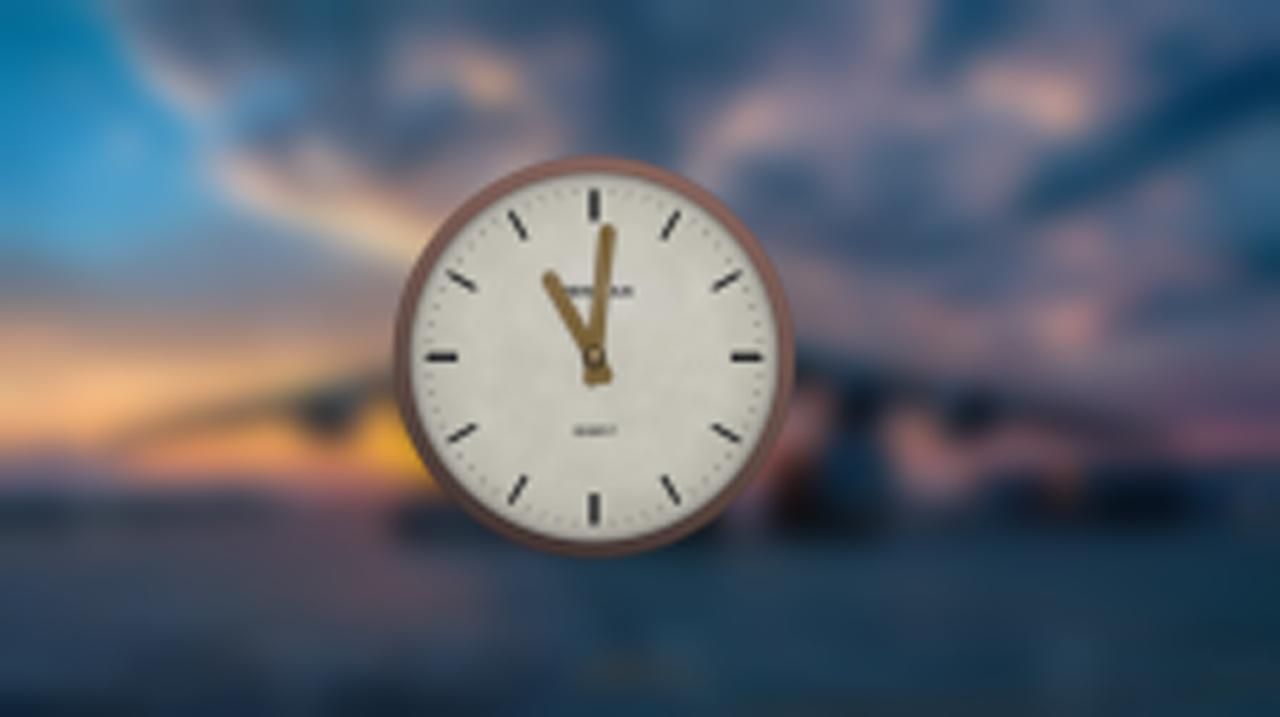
11:01
